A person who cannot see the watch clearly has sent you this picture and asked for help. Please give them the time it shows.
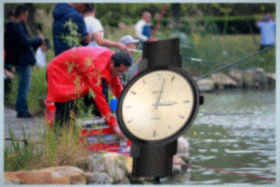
3:02
